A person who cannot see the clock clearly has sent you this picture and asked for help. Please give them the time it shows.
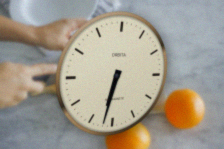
6:32
